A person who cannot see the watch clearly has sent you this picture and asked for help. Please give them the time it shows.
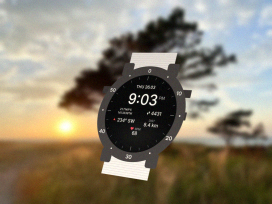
9:03
